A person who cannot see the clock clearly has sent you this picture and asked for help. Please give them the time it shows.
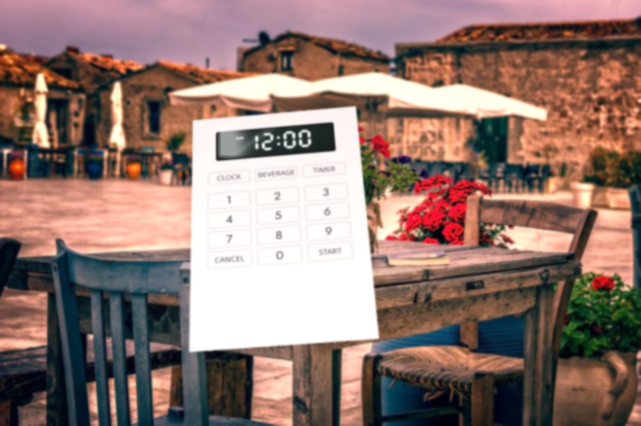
12:00
